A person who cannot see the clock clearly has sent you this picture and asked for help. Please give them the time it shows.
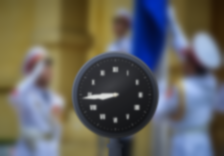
8:44
